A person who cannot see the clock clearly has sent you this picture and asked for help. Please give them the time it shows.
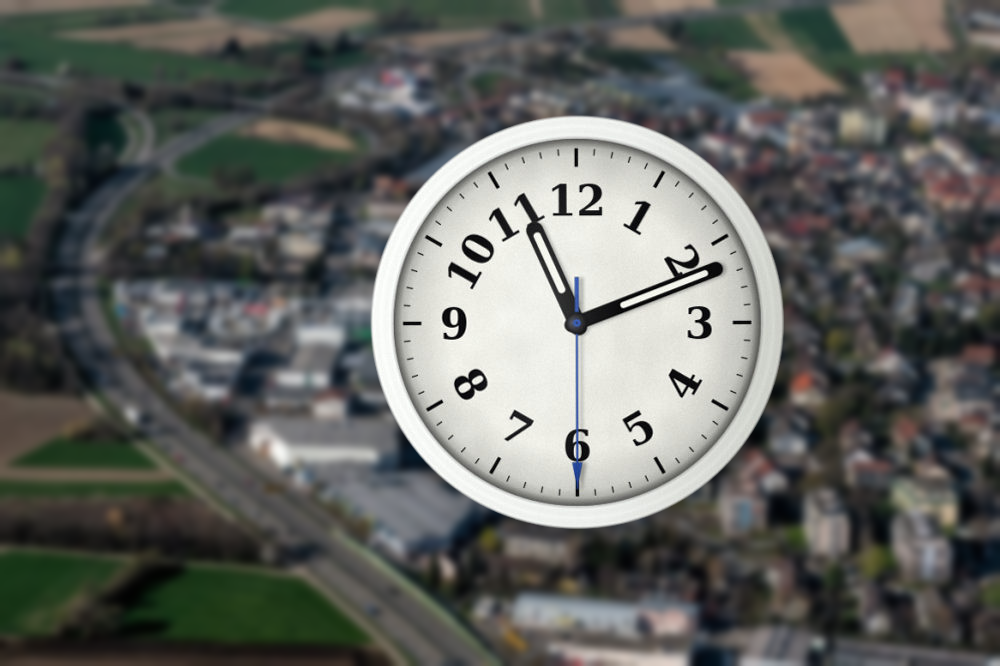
11:11:30
